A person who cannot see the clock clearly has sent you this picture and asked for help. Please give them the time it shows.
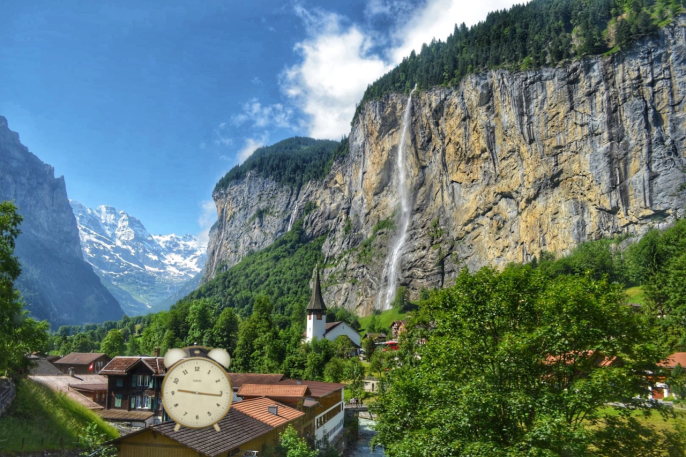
9:16
